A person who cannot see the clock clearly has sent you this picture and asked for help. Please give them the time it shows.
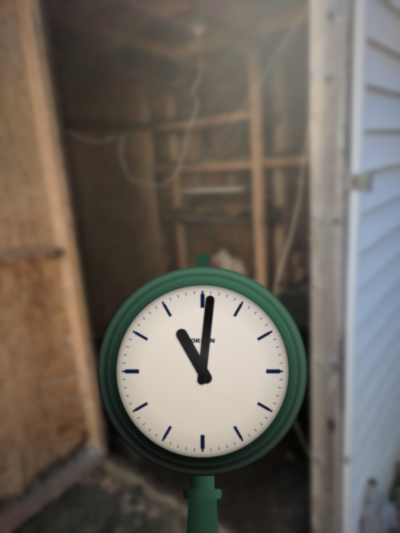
11:01
